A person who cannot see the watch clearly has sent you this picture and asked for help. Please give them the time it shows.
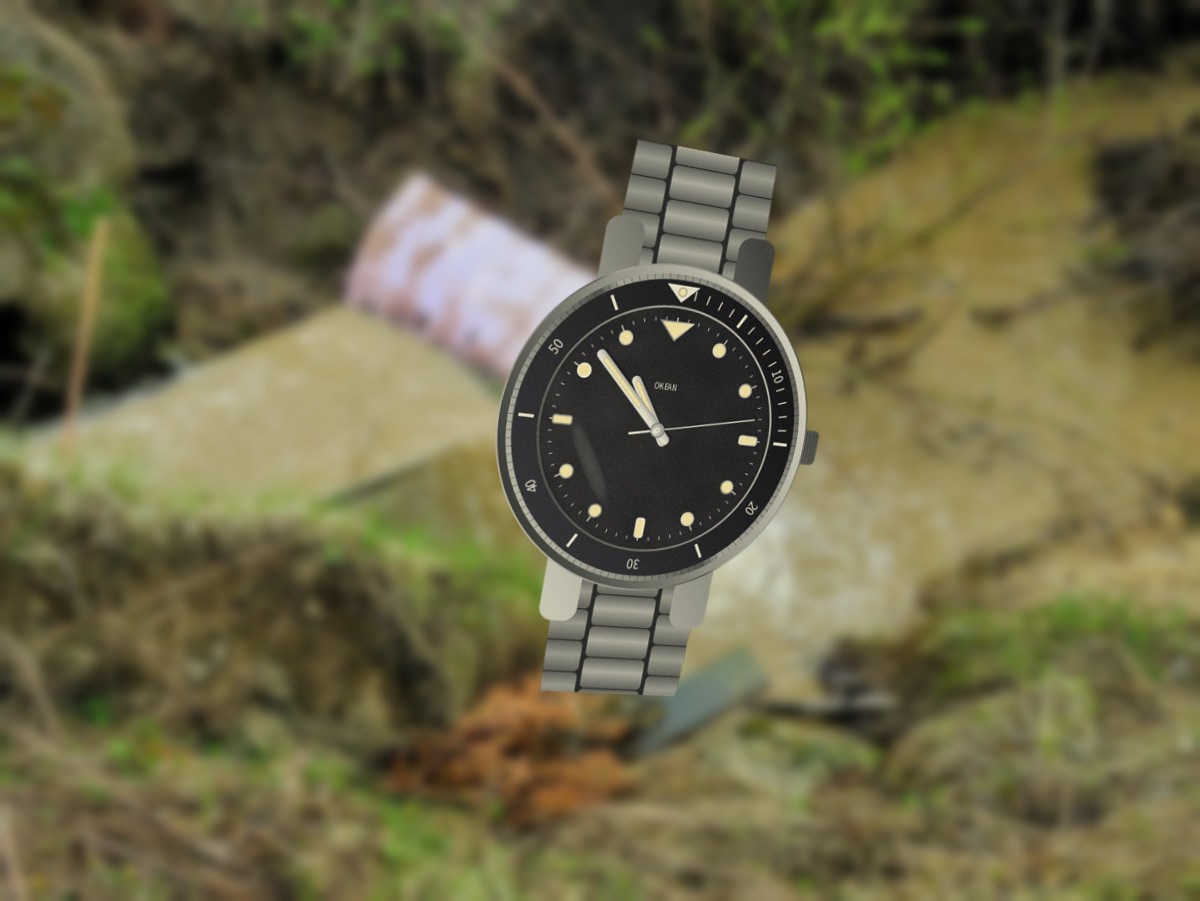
10:52:13
